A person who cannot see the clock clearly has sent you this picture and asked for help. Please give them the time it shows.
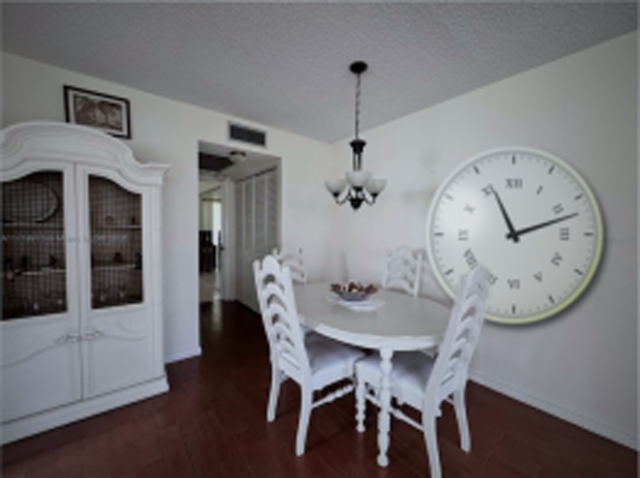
11:12
